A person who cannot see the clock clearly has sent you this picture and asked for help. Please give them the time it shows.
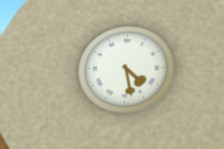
4:28
